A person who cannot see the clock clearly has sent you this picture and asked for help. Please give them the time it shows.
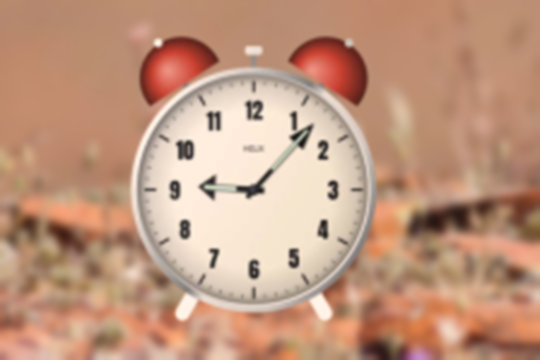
9:07
